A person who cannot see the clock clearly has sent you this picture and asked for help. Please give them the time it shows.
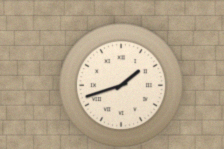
1:42
